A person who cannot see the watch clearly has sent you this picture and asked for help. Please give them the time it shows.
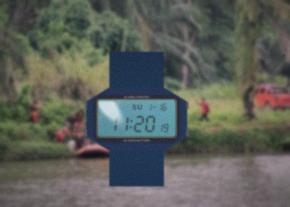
11:20
